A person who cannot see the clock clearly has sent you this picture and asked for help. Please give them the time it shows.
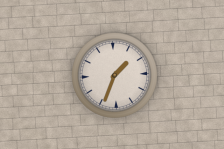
1:34
